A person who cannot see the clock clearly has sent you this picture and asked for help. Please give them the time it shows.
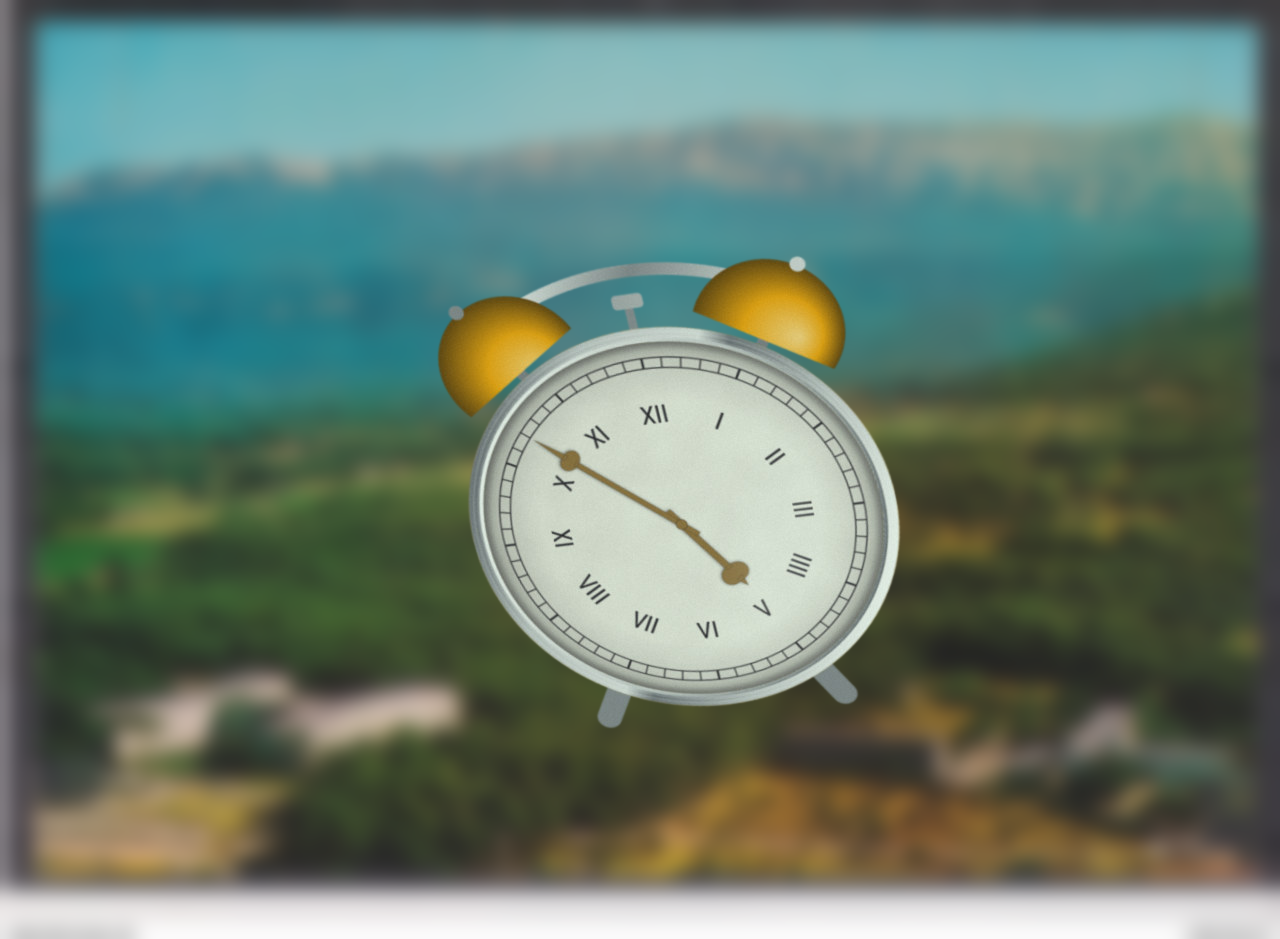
4:52
